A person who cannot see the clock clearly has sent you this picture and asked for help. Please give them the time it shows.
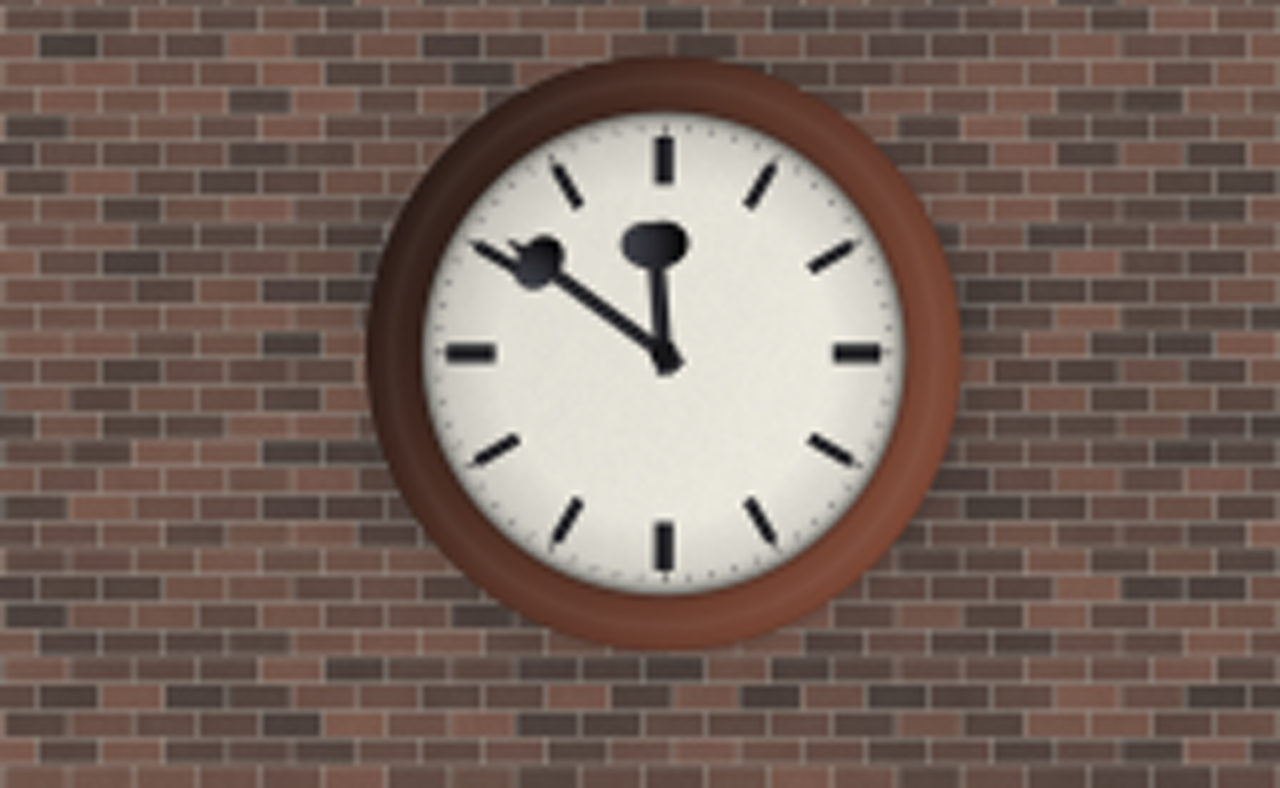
11:51
